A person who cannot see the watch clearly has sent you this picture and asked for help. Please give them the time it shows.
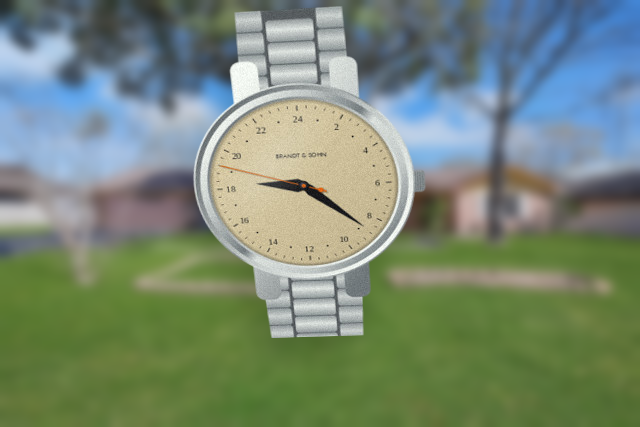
18:21:48
